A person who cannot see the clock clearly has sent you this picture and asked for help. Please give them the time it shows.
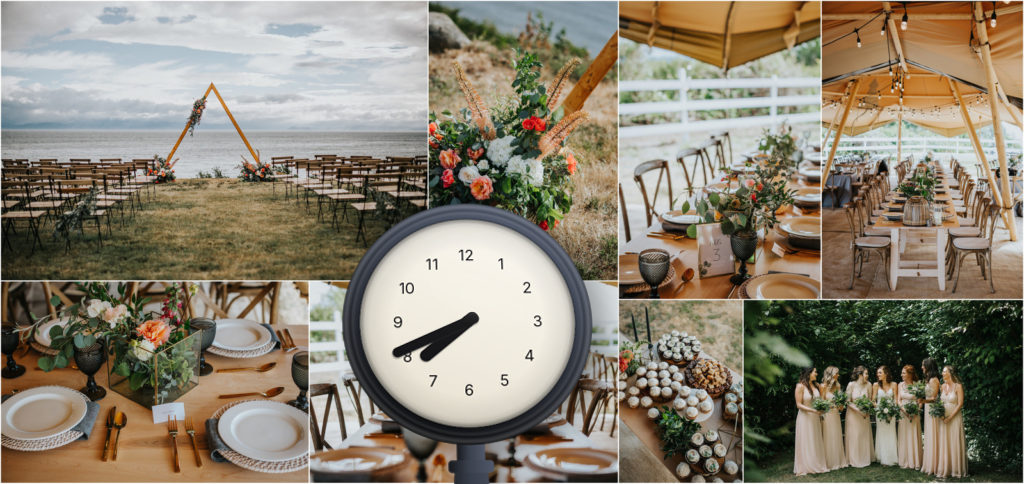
7:41
